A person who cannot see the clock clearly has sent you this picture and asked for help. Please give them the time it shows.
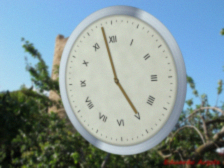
4:58
